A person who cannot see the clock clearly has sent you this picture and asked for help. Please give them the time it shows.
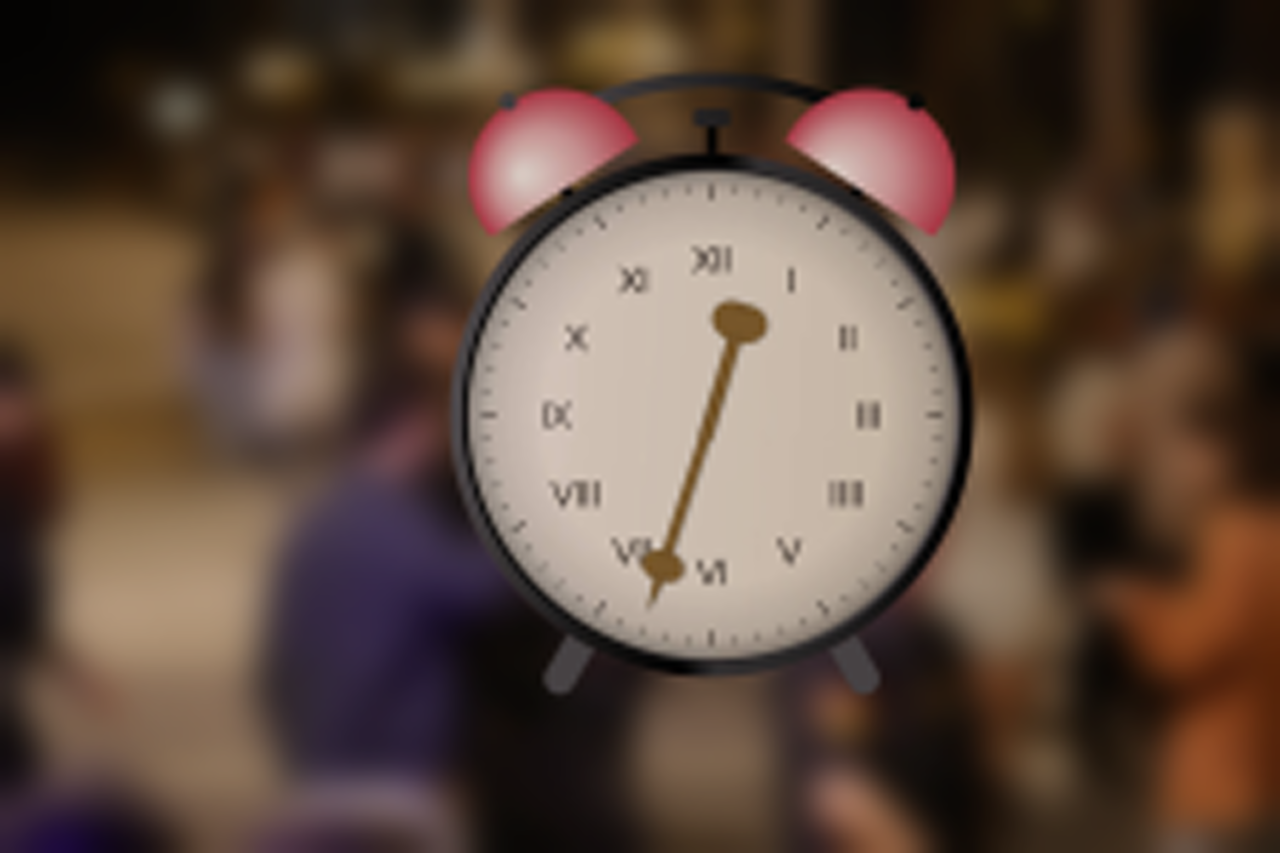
12:33
